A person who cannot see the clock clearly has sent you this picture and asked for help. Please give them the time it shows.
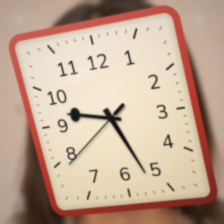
9:26:39
